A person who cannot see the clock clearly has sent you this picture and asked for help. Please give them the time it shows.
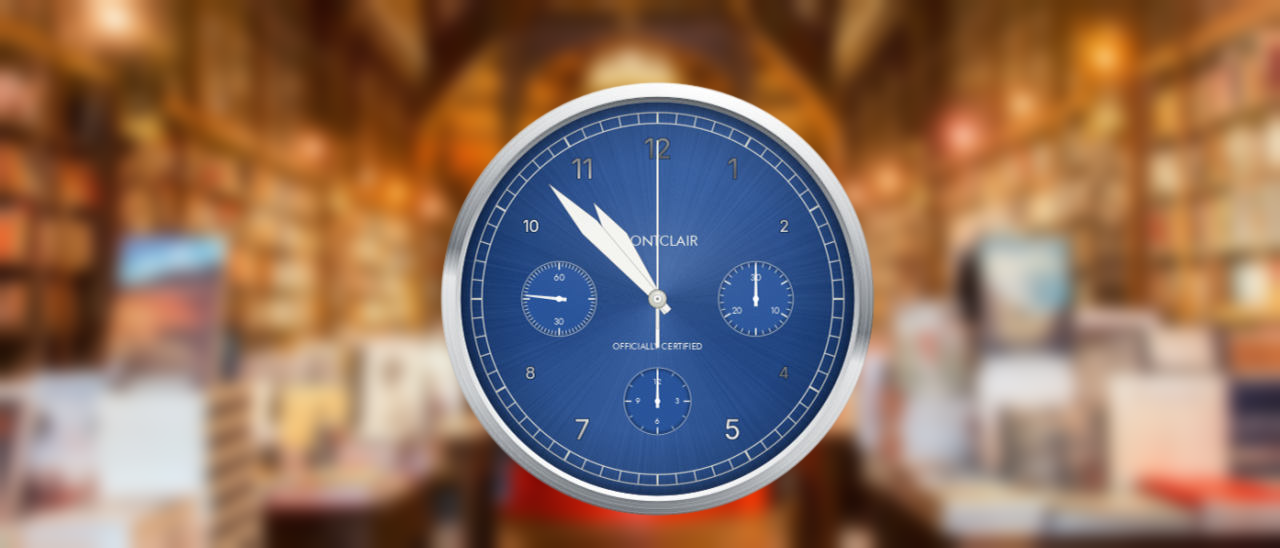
10:52:46
